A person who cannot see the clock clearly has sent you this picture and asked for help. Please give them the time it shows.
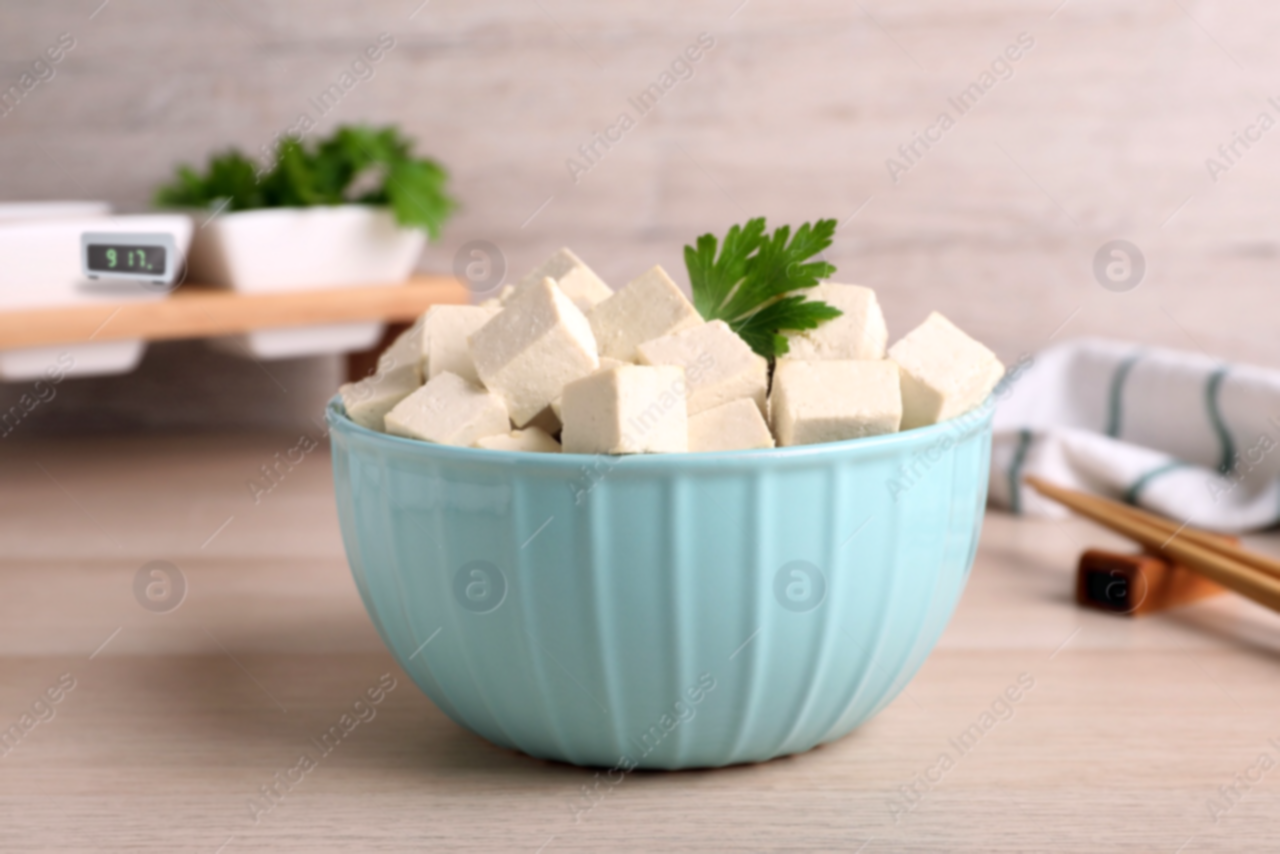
9:17
